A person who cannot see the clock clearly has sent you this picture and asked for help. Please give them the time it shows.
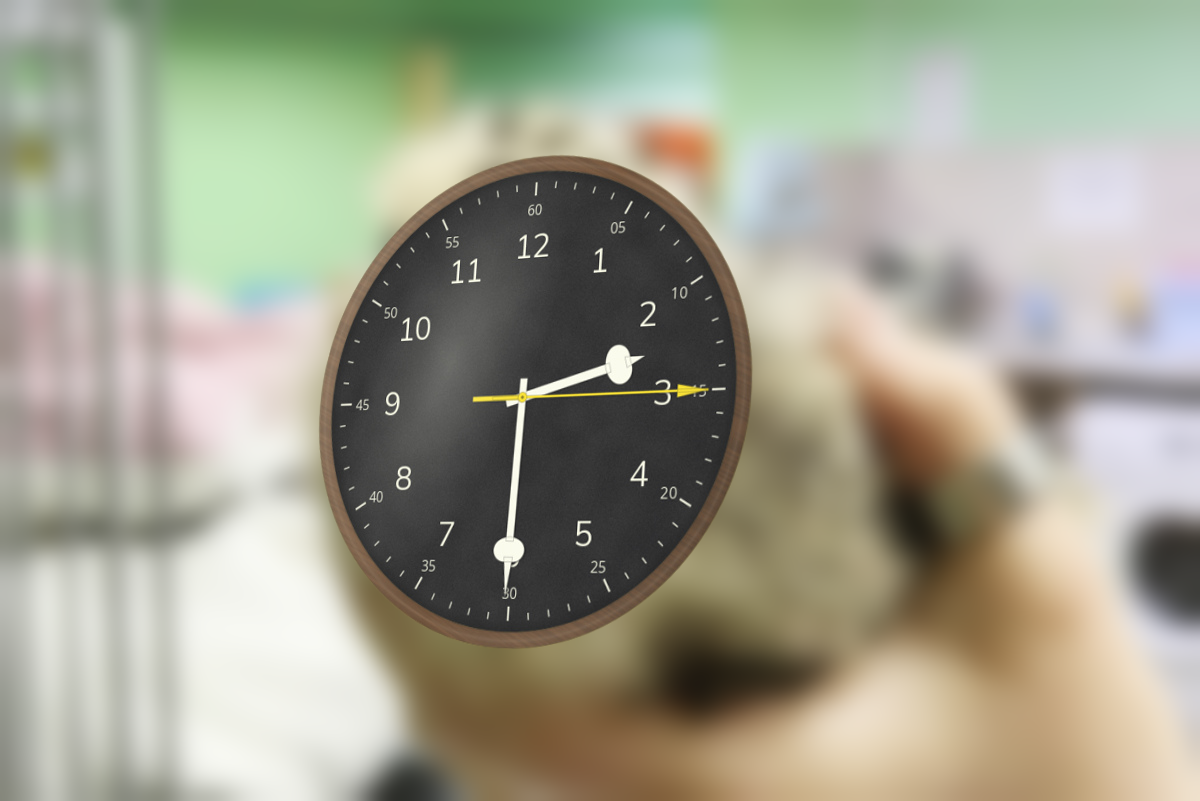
2:30:15
